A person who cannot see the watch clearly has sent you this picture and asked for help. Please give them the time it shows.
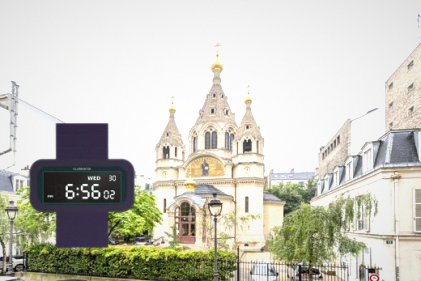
6:56:02
